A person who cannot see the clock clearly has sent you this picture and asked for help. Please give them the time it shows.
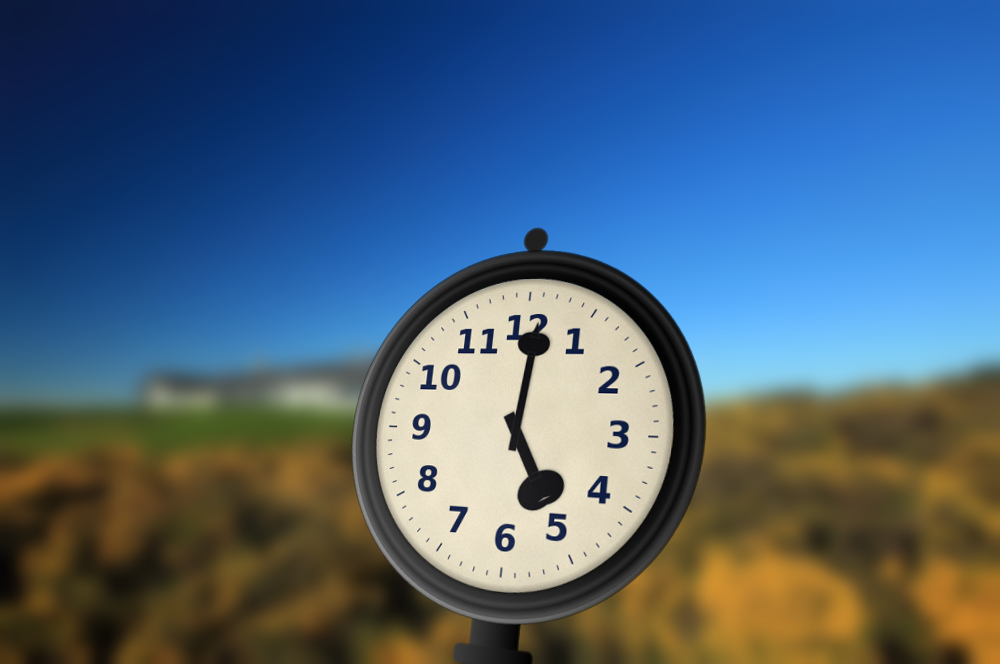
5:01
